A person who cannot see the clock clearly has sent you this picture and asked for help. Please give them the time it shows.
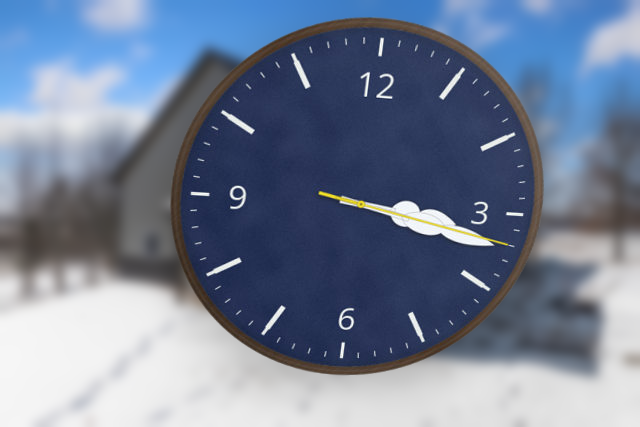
3:17:17
